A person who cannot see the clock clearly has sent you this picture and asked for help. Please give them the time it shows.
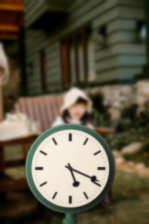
5:19
